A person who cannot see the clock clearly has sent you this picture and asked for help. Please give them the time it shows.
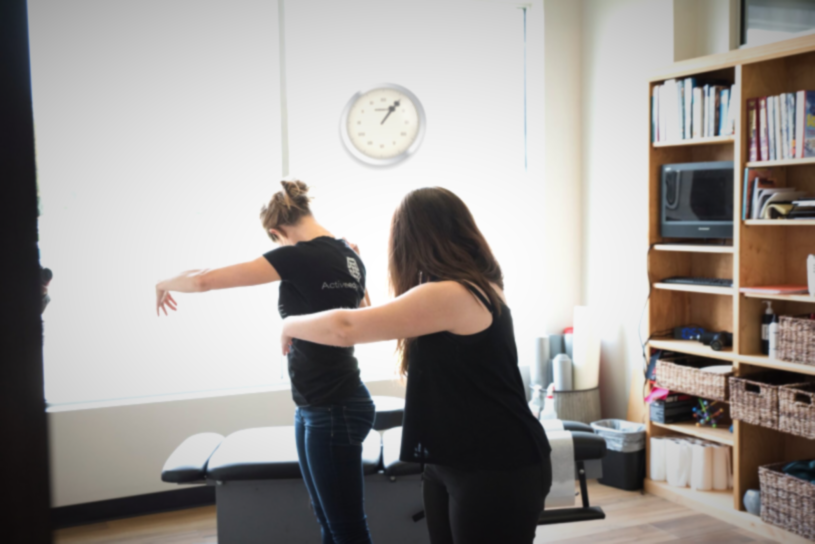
1:06
